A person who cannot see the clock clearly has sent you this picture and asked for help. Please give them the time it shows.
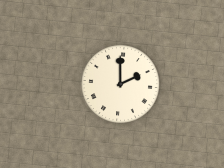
1:59
